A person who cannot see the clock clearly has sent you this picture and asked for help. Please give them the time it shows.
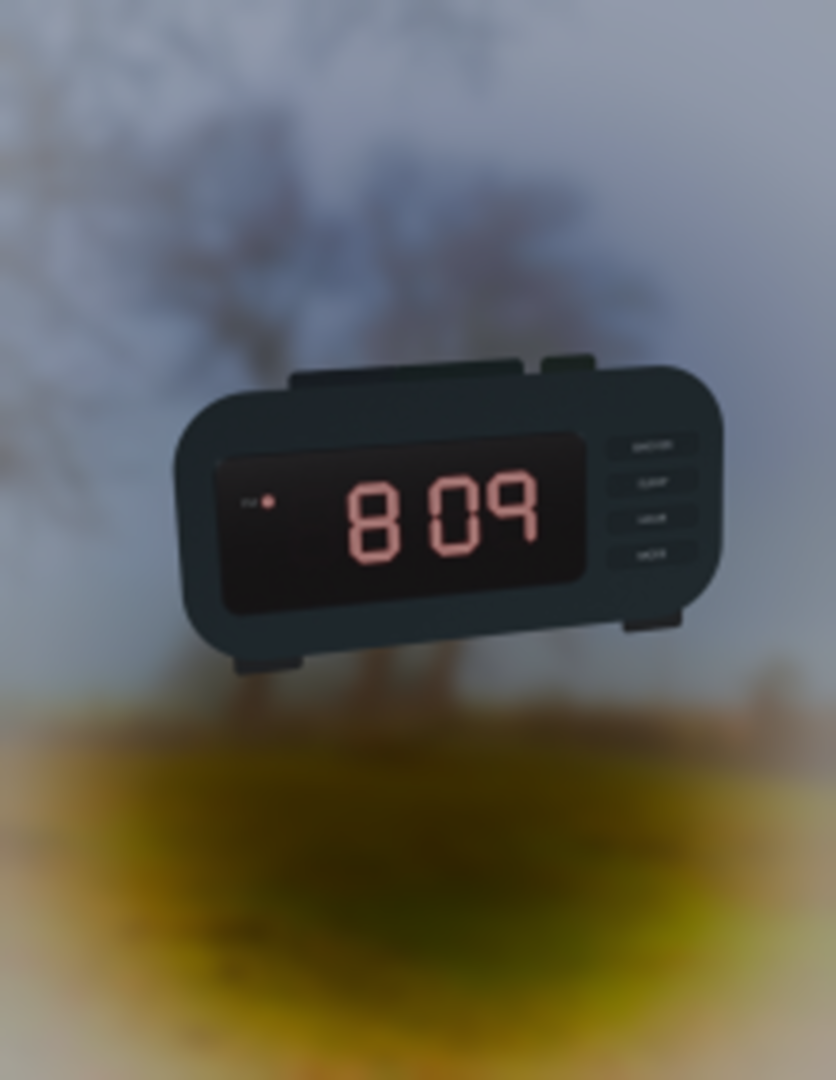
8:09
